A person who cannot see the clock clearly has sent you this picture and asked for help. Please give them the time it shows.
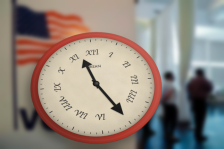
11:25
